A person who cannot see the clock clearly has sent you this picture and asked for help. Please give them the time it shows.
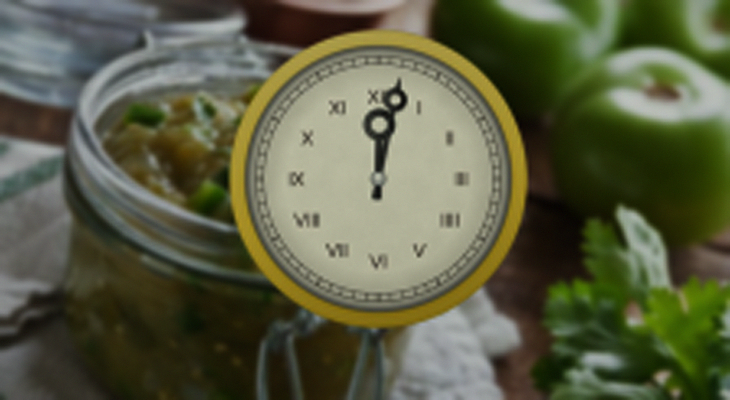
12:02
